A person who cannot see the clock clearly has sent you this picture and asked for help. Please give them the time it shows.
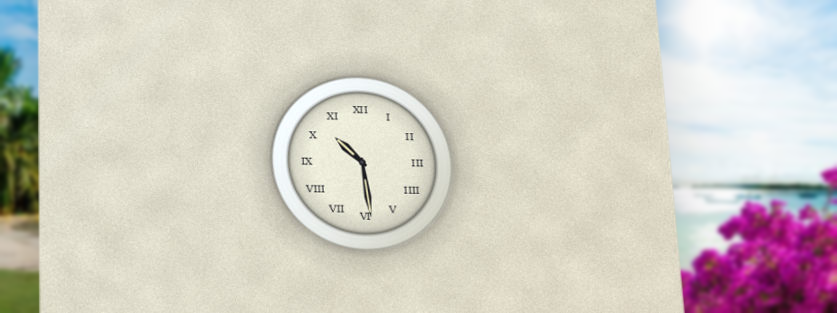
10:29
